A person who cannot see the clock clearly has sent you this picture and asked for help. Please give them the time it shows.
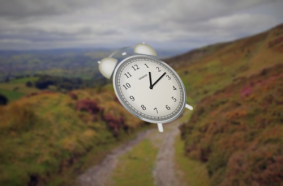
1:13
